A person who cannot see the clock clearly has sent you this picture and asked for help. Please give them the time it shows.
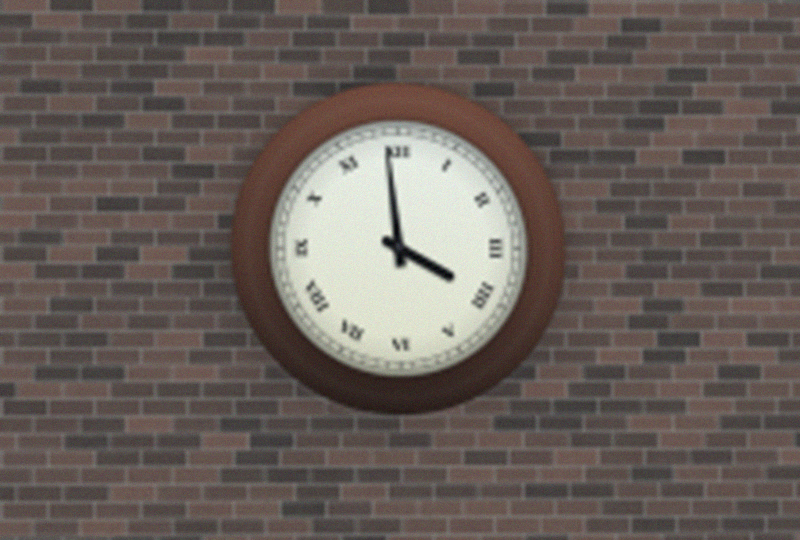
3:59
